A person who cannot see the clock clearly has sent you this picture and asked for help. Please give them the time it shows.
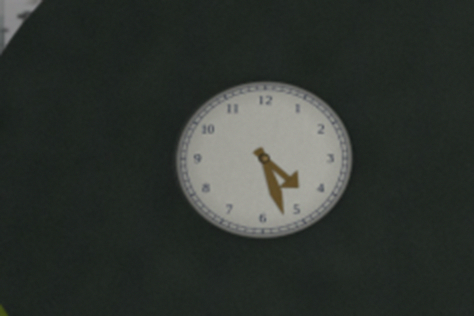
4:27
